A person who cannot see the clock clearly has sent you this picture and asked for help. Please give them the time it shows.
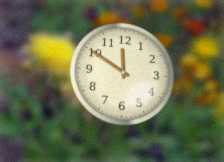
11:50
